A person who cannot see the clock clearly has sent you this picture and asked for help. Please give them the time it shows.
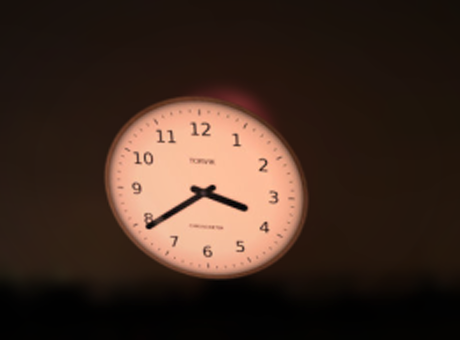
3:39
